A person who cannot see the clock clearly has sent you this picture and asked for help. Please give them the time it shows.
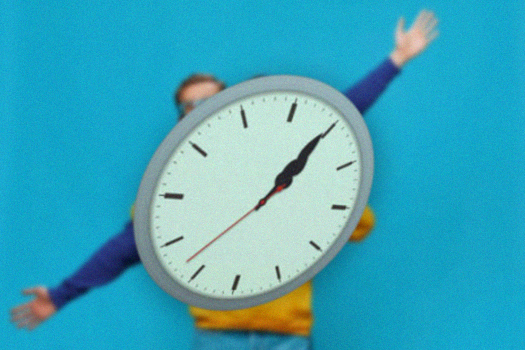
1:04:37
